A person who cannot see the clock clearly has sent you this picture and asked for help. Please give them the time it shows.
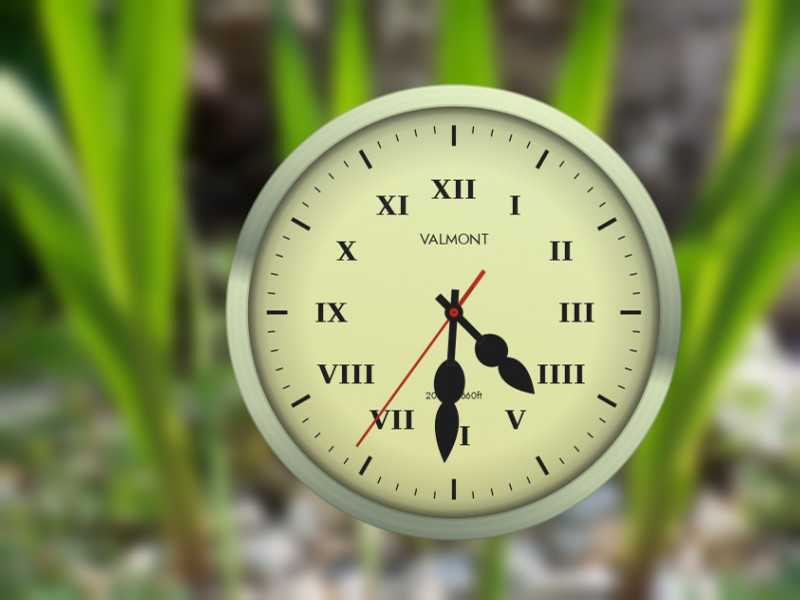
4:30:36
